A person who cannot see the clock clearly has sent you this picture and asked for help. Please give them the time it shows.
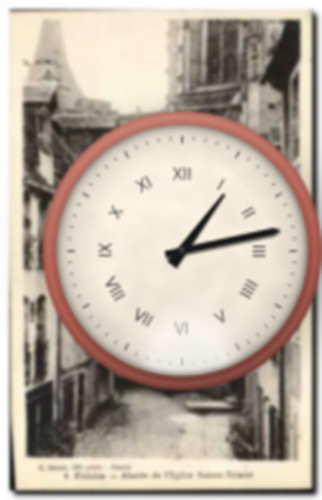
1:13
